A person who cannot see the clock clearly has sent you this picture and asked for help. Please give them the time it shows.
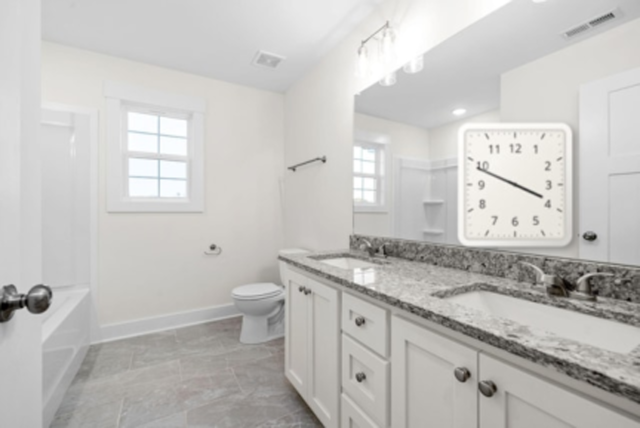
3:49
